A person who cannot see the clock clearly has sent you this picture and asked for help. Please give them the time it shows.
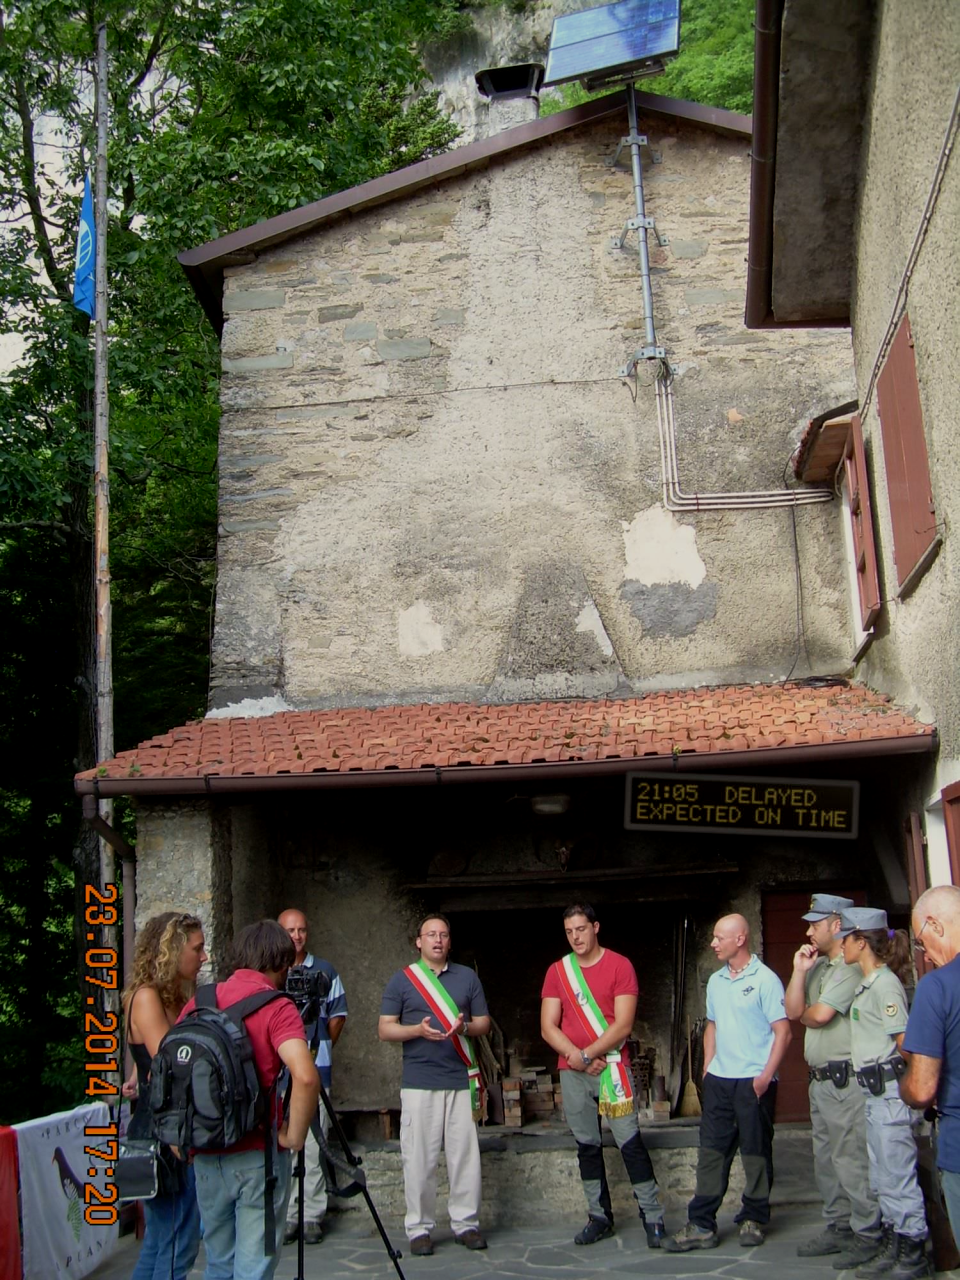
21:05
